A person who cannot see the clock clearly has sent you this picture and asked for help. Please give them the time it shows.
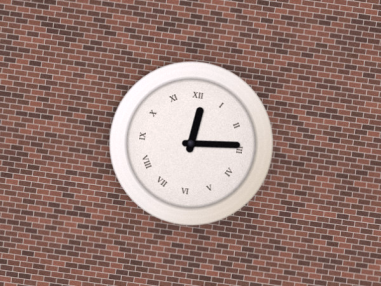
12:14
